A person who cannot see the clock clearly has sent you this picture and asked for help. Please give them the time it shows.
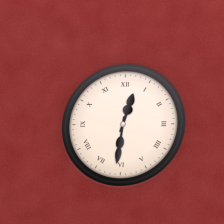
12:31
